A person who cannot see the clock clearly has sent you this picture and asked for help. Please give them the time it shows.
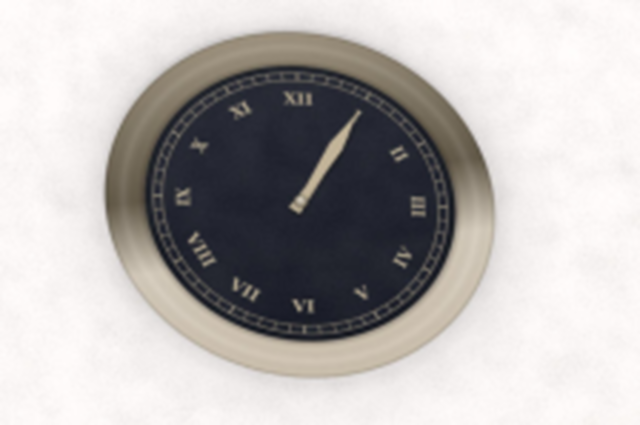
1:05
